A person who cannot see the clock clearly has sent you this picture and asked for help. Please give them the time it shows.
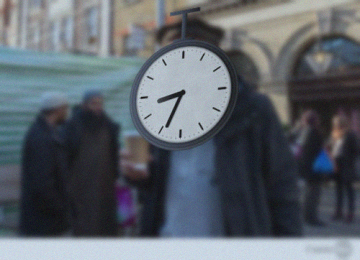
8:34
